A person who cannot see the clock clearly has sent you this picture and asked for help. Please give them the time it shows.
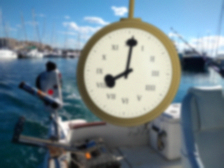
8:01
